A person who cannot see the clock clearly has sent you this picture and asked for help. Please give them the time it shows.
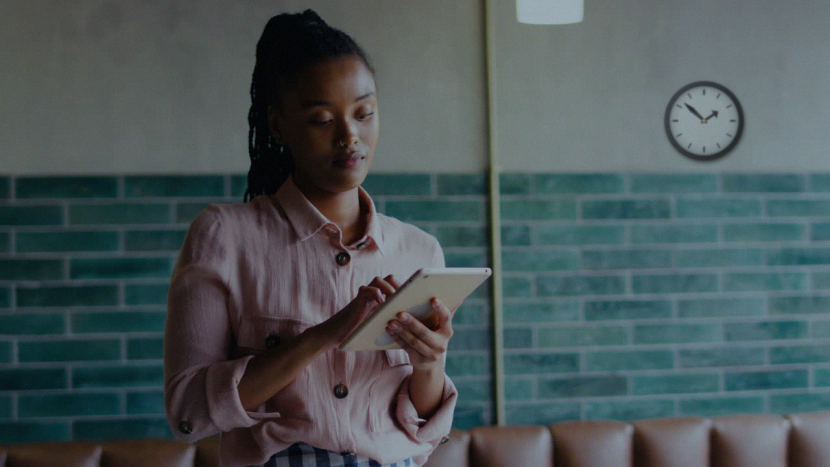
1:52
